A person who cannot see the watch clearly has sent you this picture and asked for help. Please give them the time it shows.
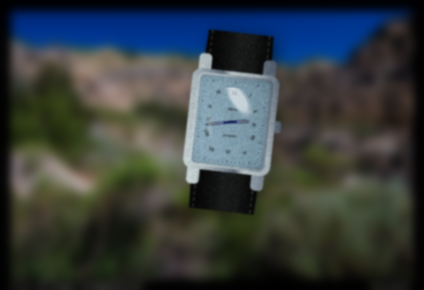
2:43
